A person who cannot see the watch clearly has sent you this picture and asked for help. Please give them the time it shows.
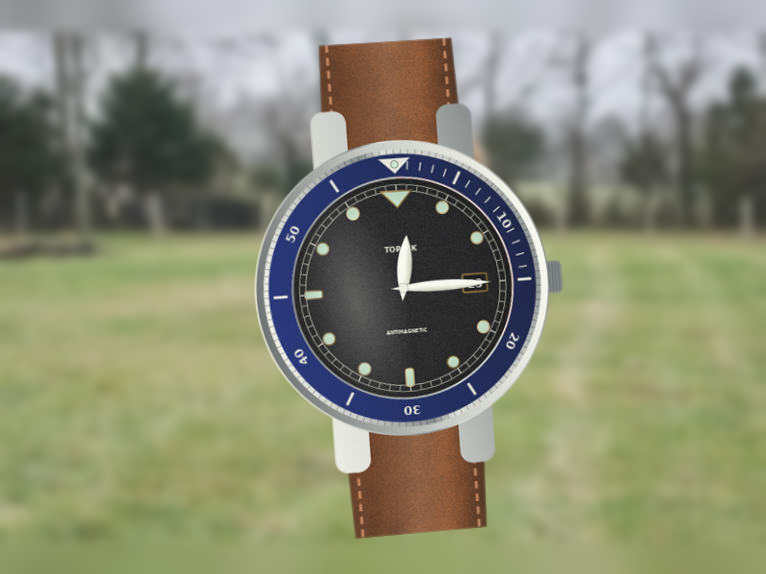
12:15
